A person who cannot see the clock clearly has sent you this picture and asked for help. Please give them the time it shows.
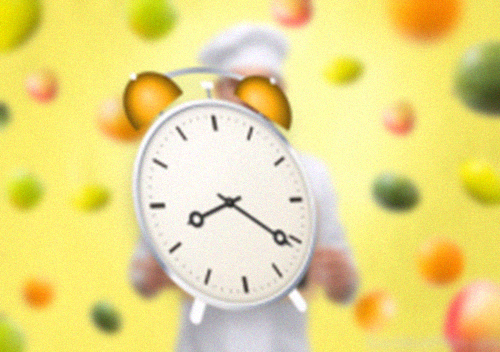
8:21
